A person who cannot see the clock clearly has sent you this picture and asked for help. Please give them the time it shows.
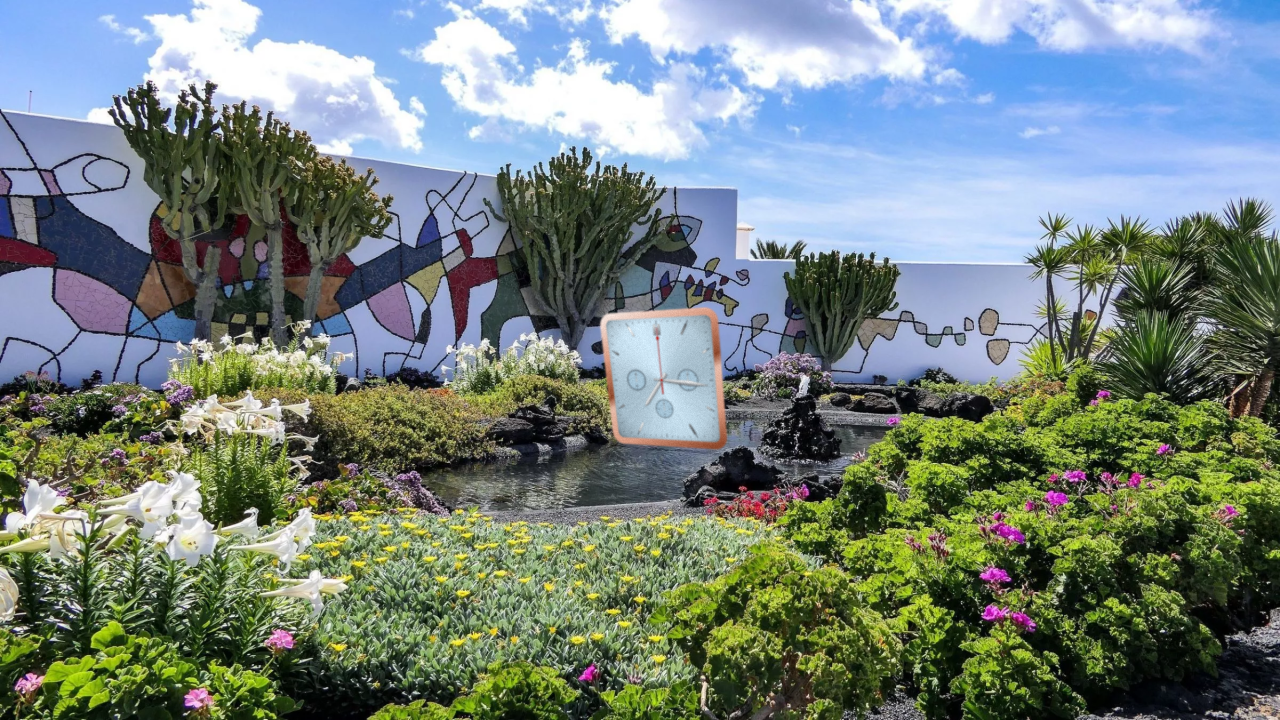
7:16
